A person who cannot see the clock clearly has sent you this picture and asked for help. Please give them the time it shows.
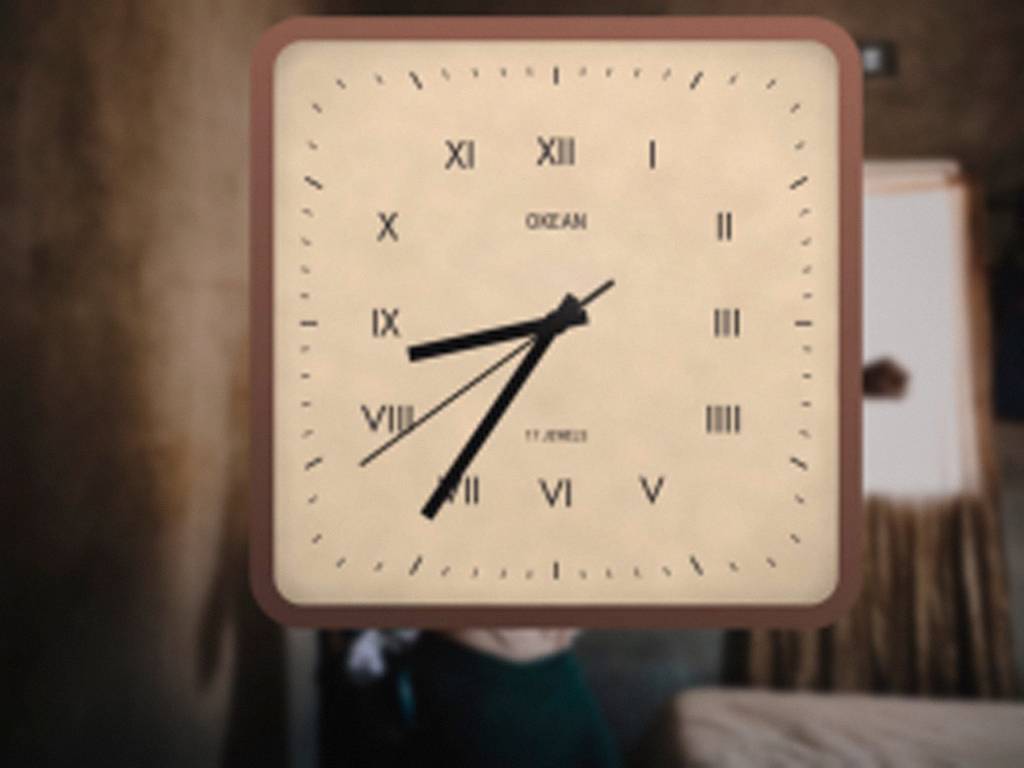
8:35:39
